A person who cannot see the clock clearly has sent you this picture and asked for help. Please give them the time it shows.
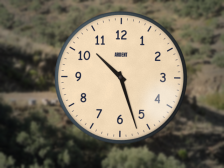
10:27
